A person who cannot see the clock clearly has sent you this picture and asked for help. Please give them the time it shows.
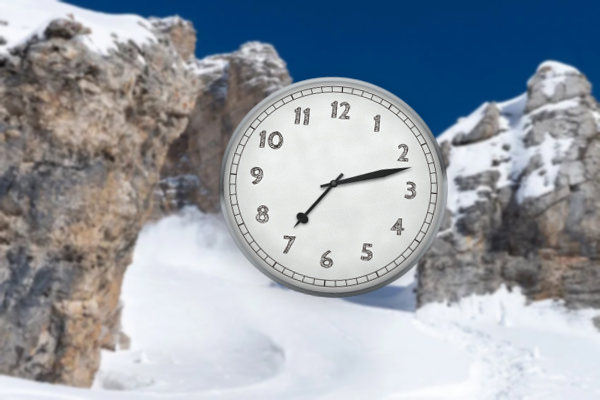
7:12
